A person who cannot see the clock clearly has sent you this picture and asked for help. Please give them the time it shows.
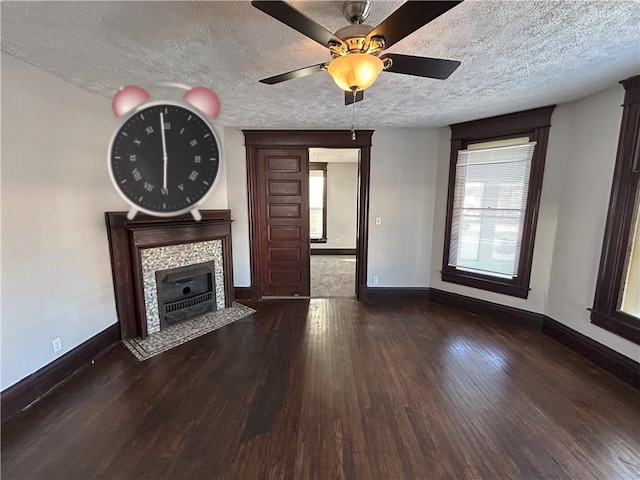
5:59
